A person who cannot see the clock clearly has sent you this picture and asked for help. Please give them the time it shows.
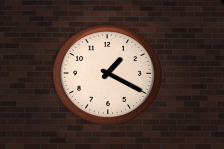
1:20
